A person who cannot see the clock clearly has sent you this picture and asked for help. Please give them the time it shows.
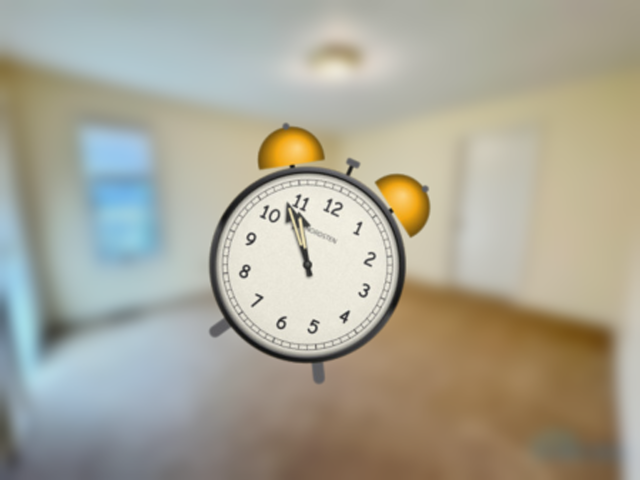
10:53
